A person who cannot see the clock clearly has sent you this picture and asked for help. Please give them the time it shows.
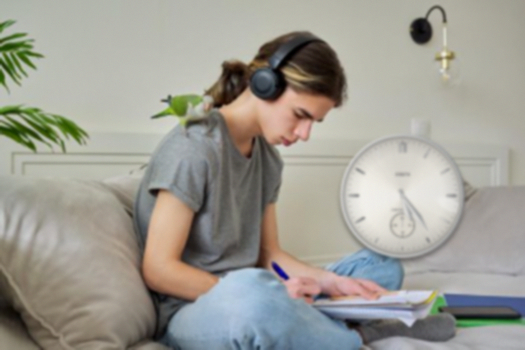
5:24
